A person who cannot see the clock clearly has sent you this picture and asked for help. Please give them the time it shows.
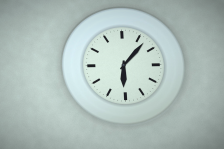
6:07
